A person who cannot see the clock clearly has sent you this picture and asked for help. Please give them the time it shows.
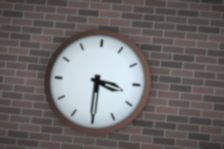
3:30
